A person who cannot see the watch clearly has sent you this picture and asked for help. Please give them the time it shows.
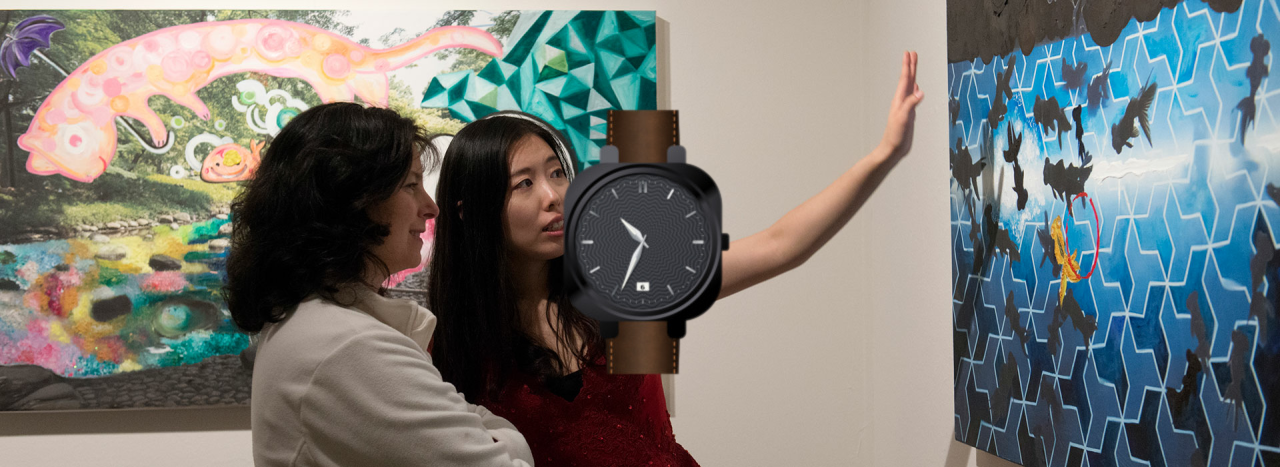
10:34
